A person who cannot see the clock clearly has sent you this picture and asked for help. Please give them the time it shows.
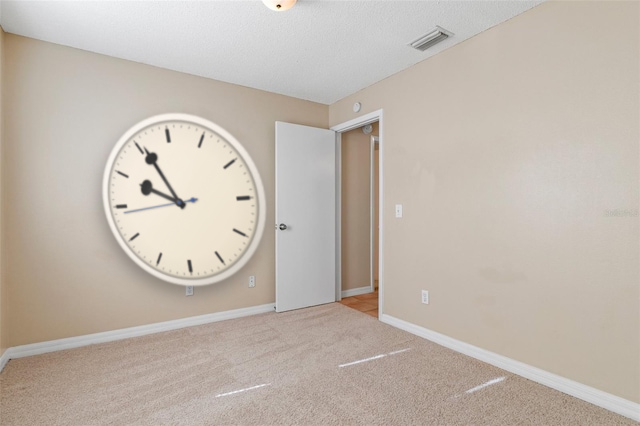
9:55:44
